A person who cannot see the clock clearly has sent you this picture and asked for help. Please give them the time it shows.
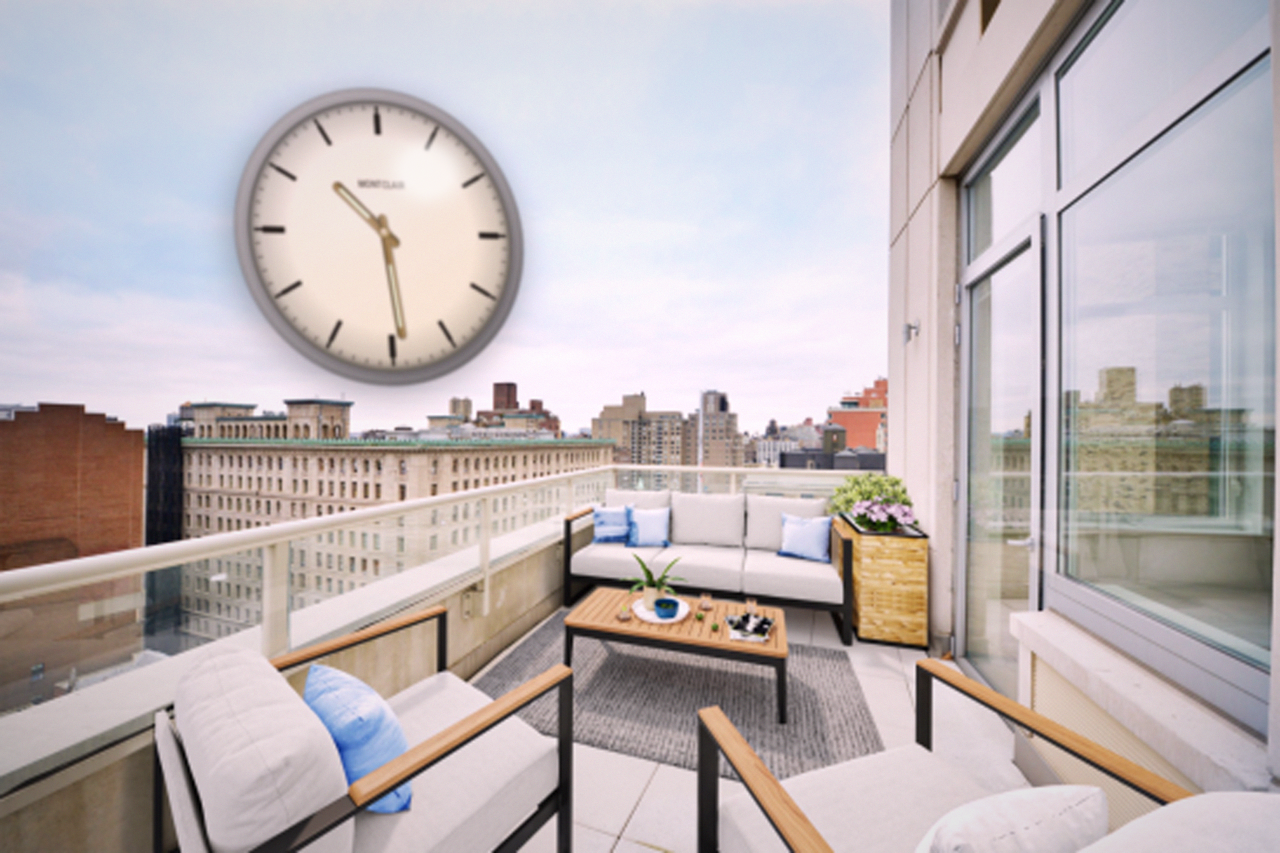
10:29
